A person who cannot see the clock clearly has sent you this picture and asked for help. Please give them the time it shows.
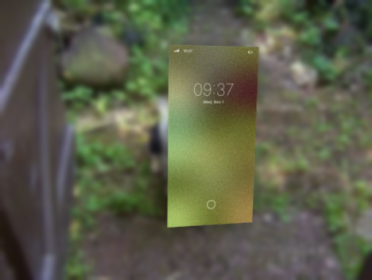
9:37
